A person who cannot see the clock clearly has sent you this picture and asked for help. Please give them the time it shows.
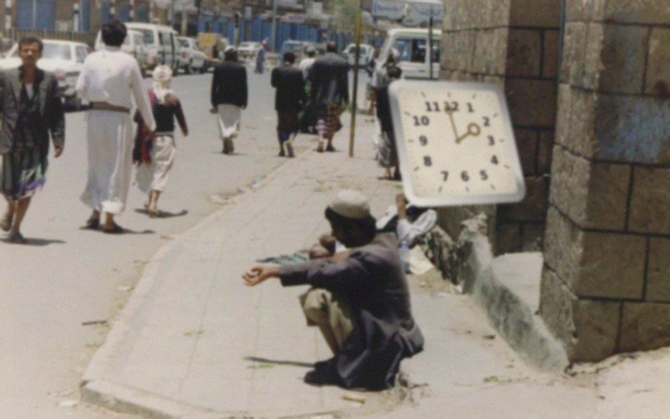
1:59
